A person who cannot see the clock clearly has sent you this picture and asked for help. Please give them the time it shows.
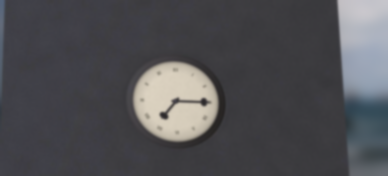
7:15
